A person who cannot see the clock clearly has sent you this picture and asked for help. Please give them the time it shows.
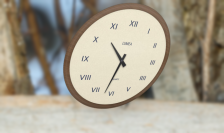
10:32
